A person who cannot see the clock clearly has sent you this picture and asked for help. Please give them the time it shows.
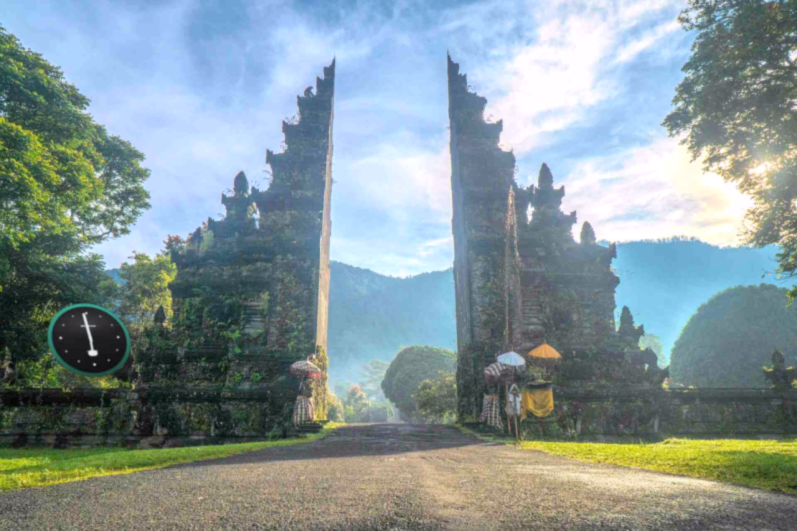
5:59
